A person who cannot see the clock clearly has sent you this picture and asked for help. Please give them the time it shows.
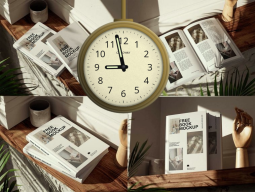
8:58
